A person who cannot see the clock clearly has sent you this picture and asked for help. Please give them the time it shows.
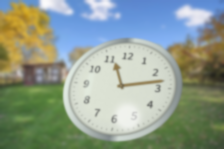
11:13
